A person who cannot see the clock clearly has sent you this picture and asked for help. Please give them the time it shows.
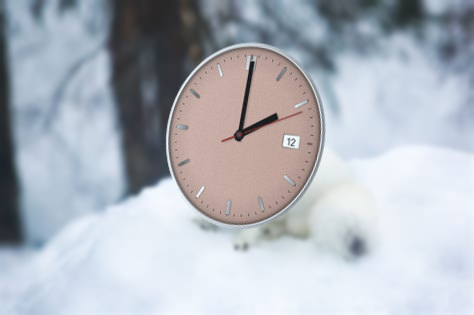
2:00:11
